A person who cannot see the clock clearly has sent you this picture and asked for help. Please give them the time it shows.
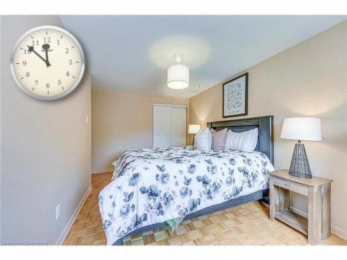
11:52
